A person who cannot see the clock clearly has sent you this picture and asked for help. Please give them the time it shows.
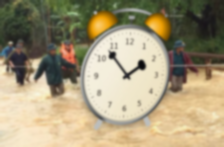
1:53
